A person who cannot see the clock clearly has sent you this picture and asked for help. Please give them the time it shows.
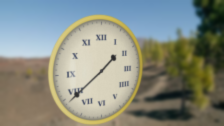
1:39
